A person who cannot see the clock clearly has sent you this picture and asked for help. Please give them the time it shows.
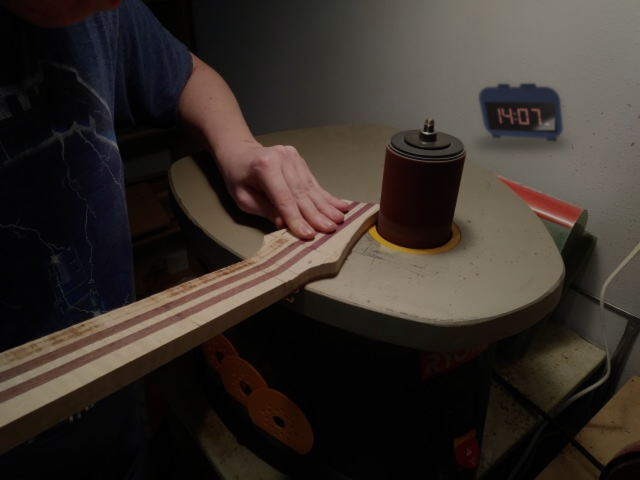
14:07
